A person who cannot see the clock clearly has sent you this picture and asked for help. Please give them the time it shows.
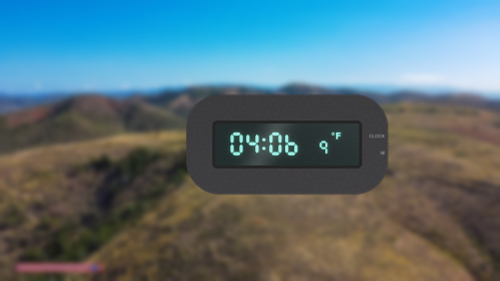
4:06
